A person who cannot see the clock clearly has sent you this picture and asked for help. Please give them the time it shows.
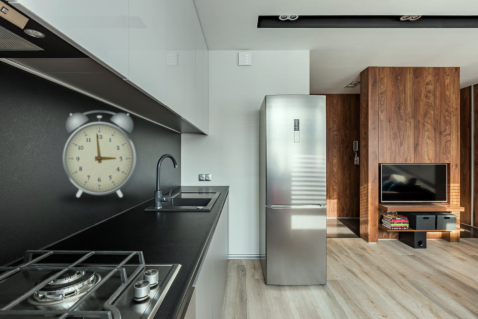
2:59
